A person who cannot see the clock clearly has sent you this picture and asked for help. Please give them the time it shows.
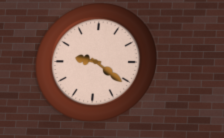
9:21
